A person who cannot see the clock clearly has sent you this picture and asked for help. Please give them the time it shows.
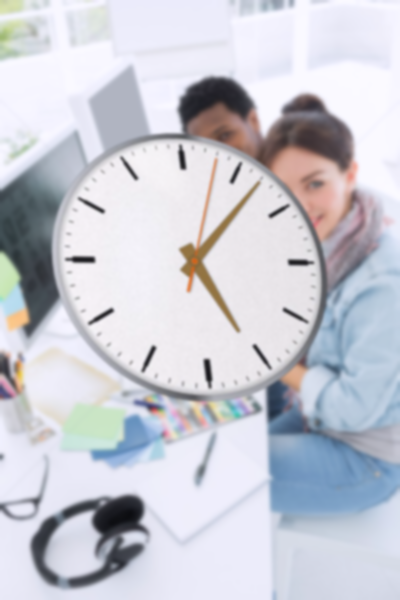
5:07:03
